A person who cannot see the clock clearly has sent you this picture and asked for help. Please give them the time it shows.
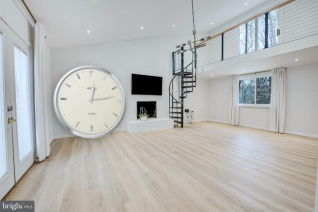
12:13
